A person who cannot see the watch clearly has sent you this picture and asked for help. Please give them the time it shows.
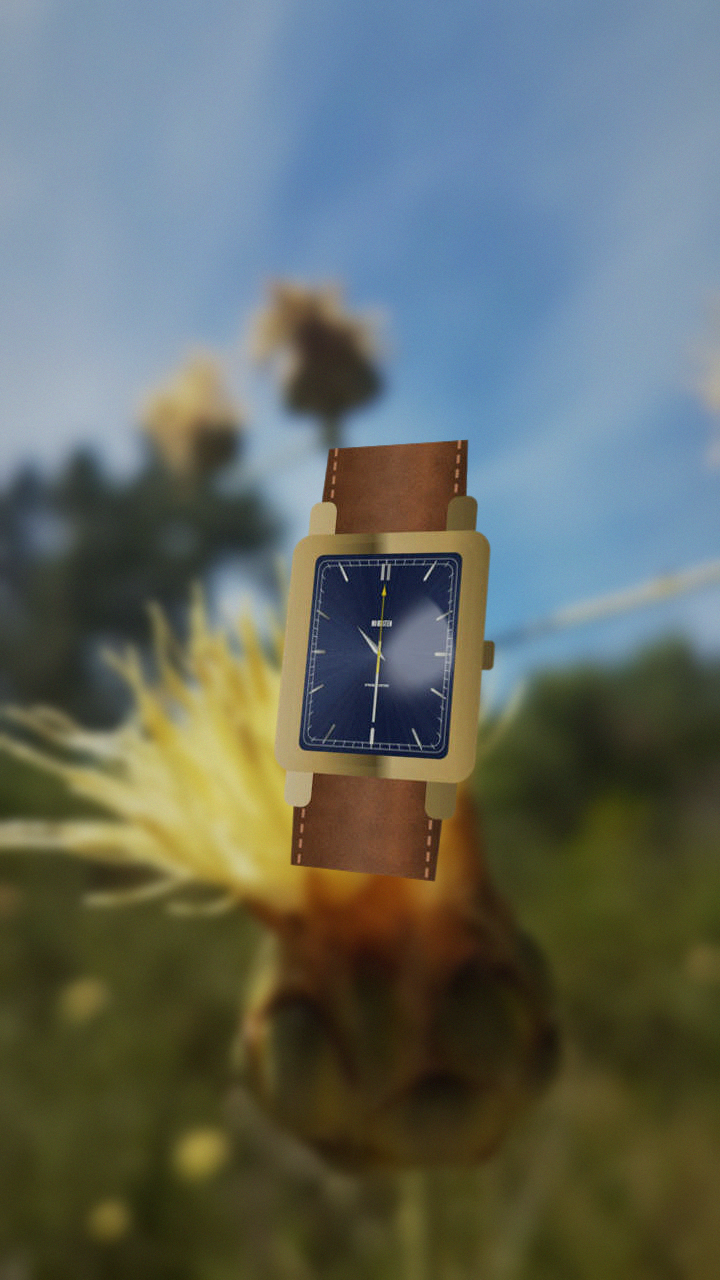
10:30:00
